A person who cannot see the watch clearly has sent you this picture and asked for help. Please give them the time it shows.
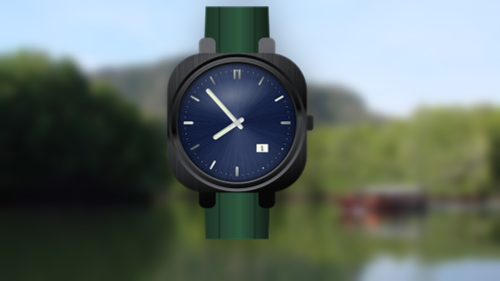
7:53
